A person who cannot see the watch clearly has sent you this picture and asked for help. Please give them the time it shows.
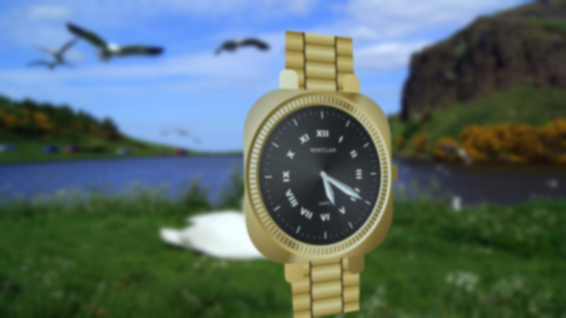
5:20
